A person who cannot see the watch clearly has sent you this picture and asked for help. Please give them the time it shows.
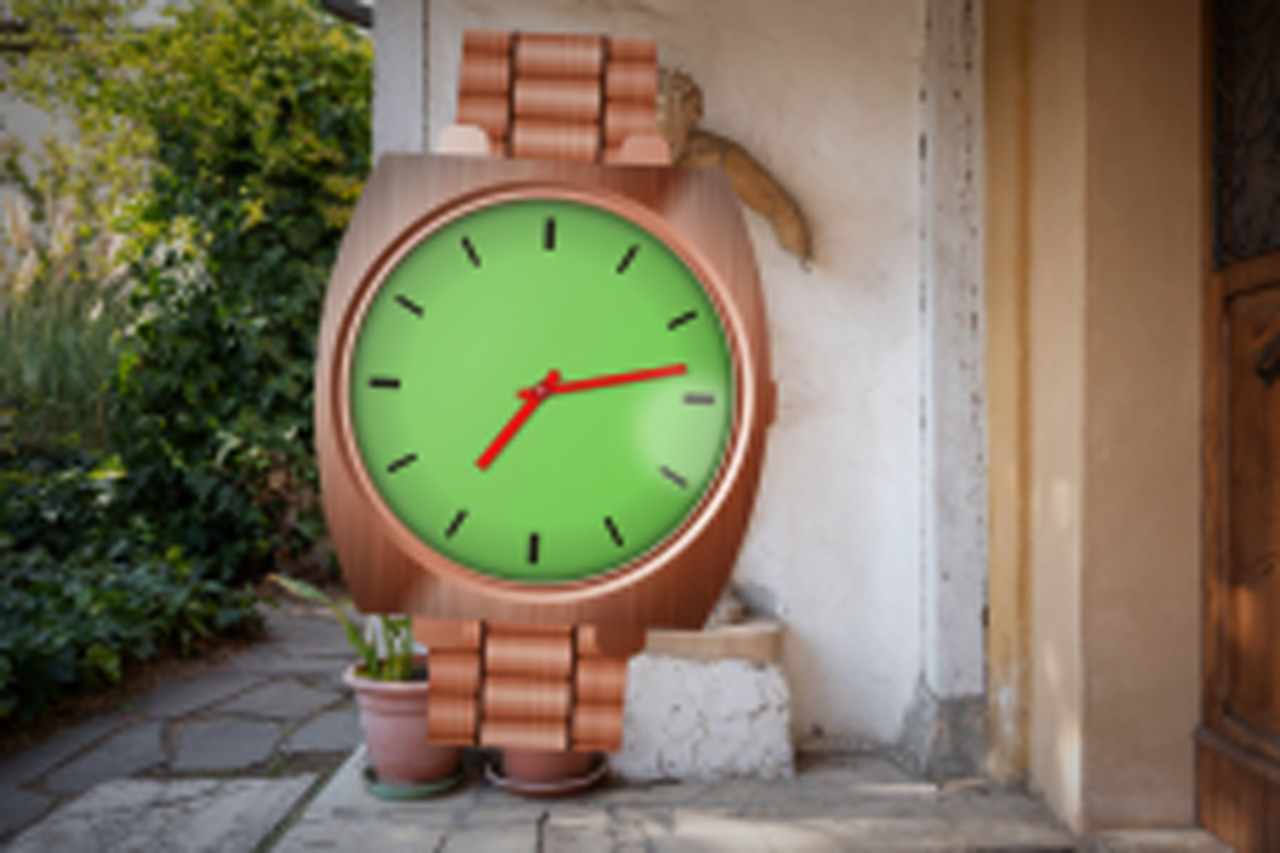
7:13
